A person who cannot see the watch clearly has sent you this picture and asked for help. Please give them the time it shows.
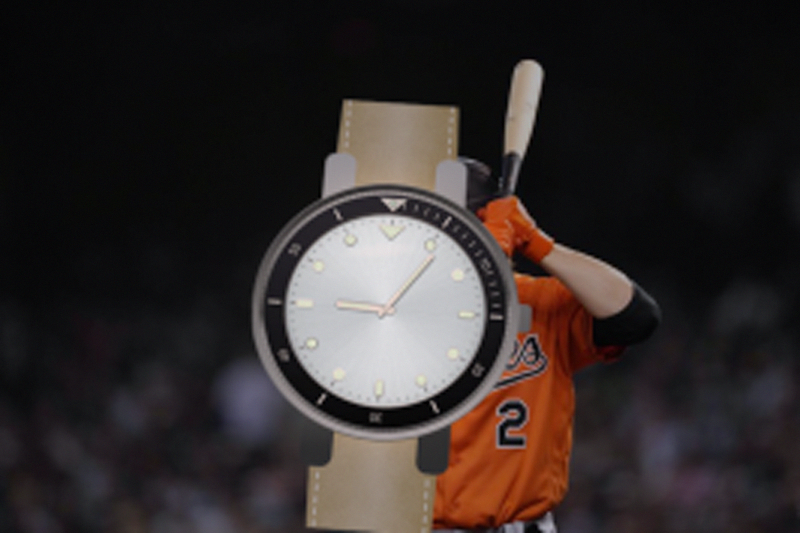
9:06
